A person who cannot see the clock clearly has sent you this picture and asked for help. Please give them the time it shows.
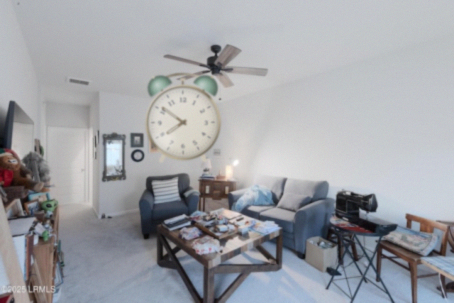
7:51
